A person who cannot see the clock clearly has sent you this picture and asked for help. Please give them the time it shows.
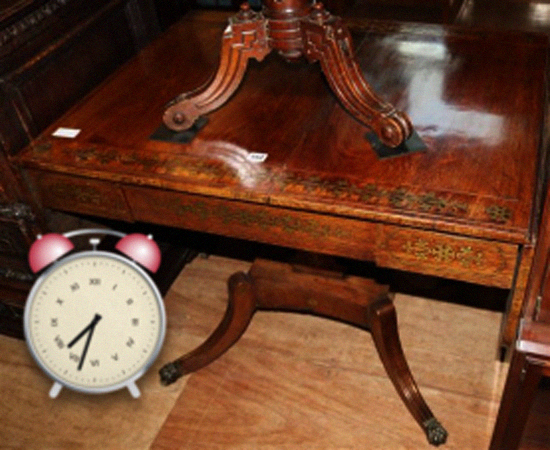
7:33
